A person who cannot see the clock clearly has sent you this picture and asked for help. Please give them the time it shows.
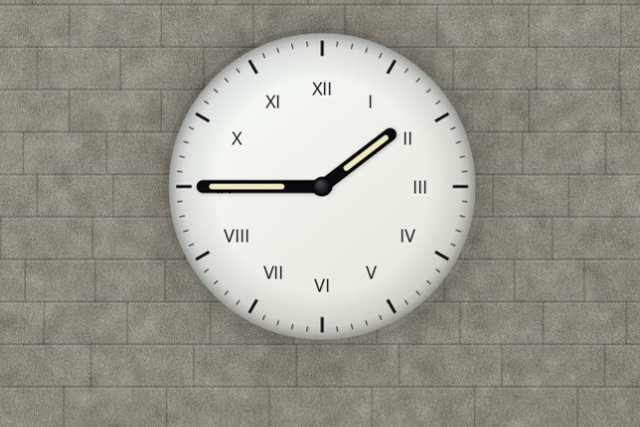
1:45
